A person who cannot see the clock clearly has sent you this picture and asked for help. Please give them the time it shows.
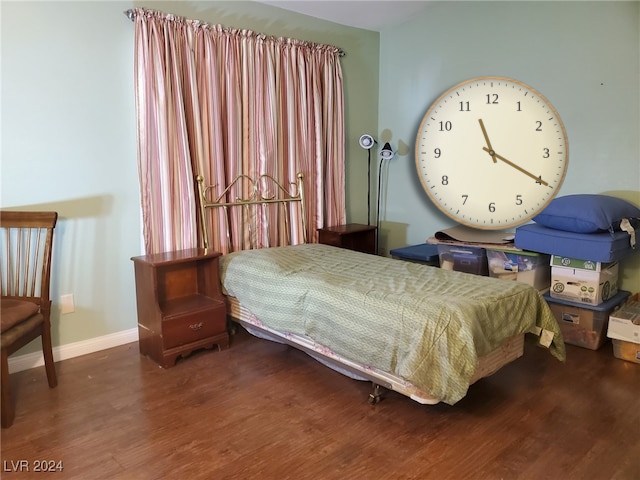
11:20
